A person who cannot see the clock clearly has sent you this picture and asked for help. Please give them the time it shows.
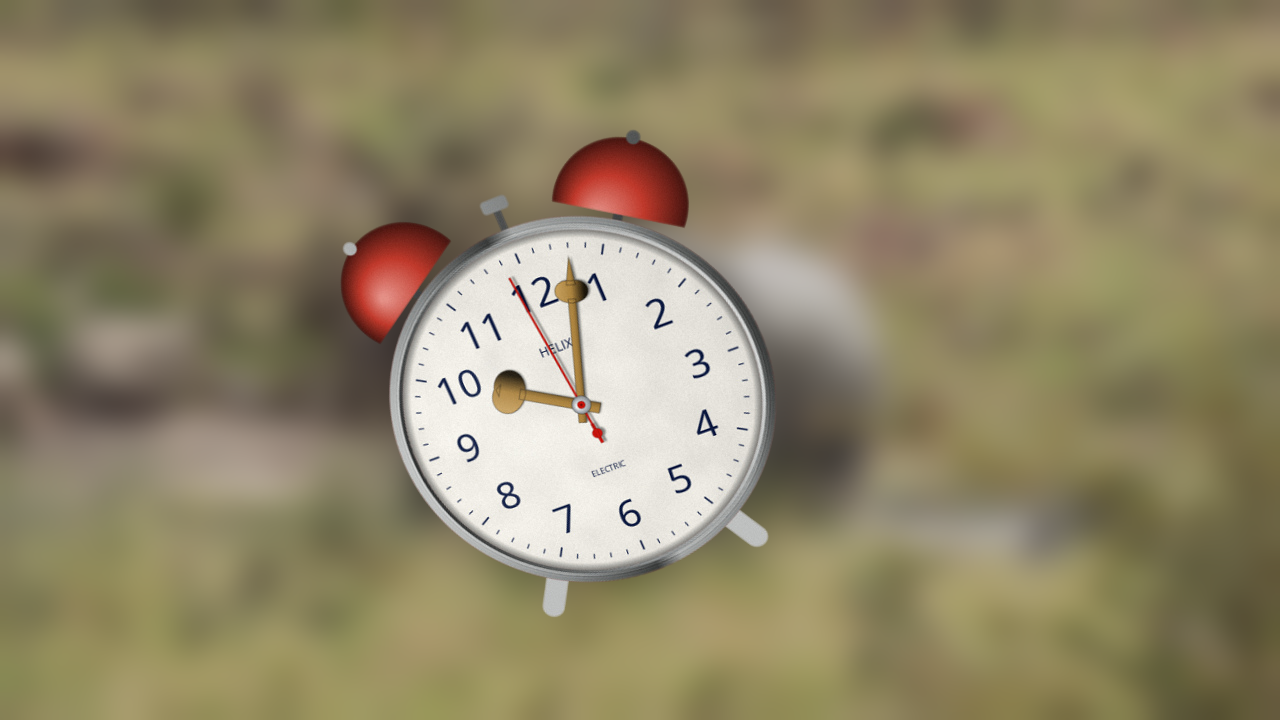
10:02:59
